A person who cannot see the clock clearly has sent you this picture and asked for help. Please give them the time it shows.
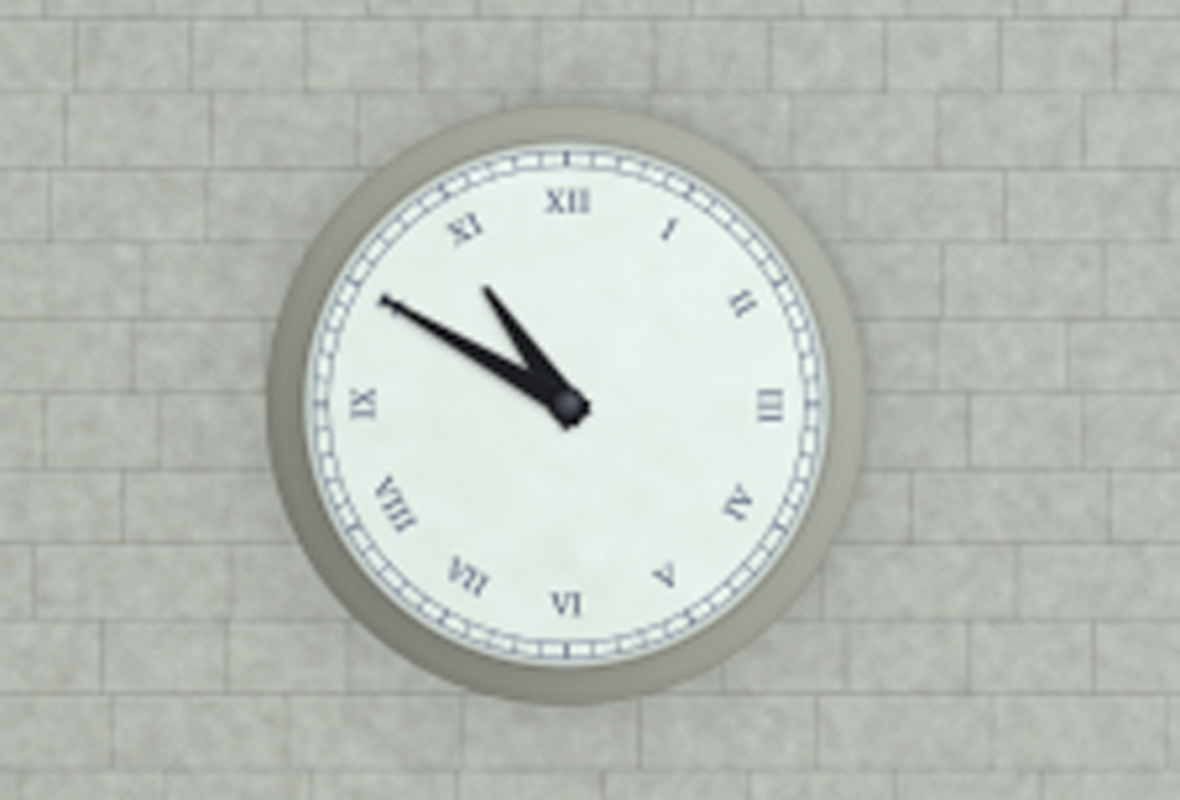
10:50
